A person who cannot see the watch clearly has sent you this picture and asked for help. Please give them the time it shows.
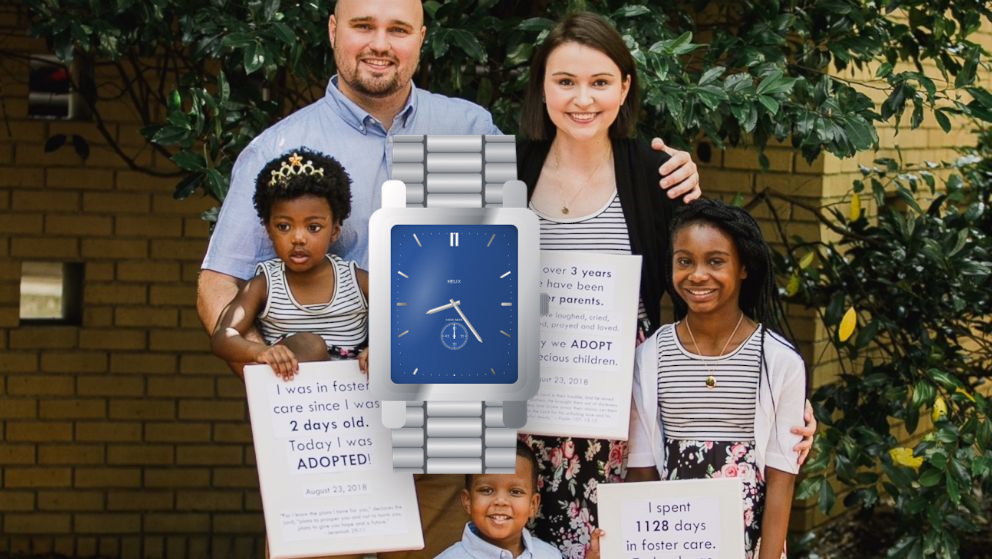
8:24
